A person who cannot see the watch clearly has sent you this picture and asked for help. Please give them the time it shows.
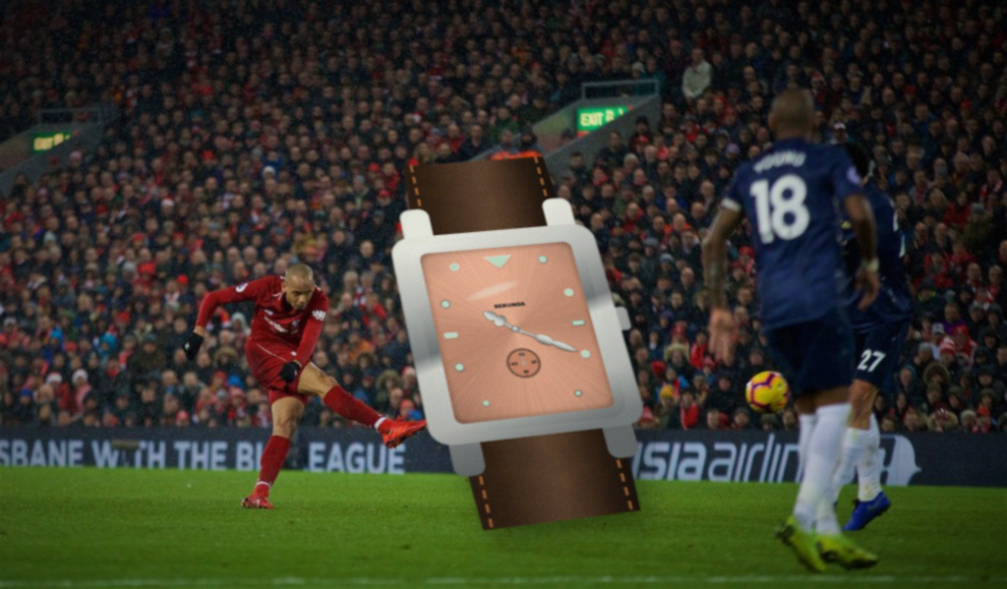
10:20
